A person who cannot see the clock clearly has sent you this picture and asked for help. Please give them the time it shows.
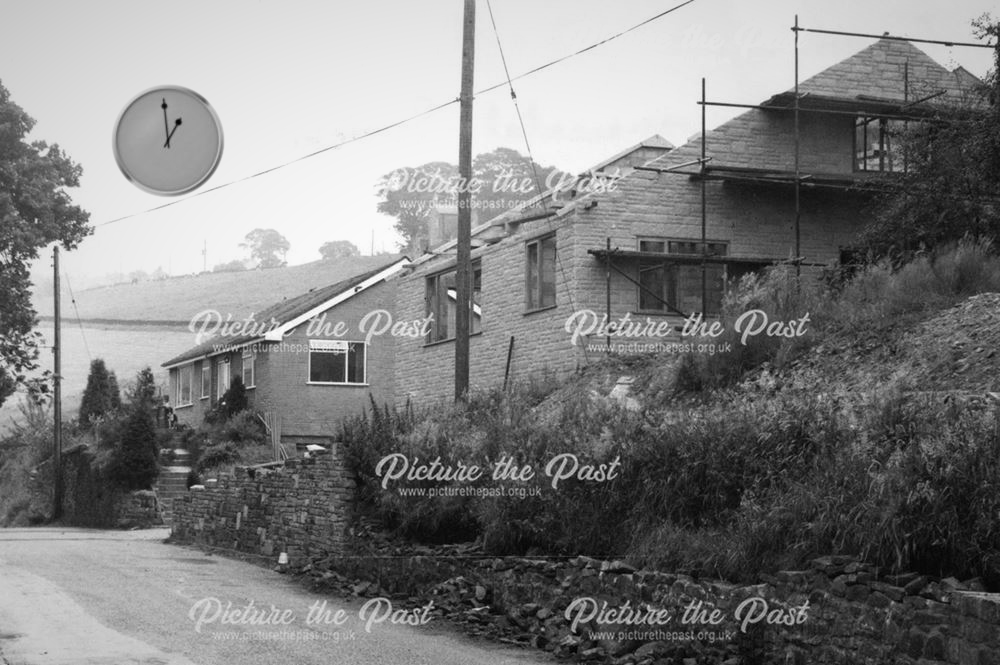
12:59
